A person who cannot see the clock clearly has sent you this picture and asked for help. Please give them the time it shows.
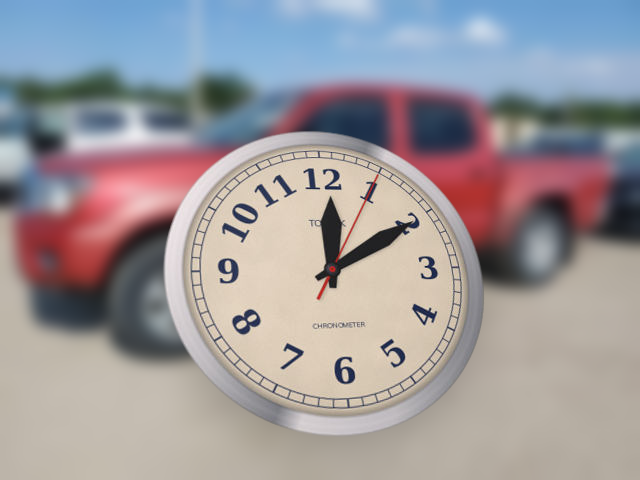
12:10:05
